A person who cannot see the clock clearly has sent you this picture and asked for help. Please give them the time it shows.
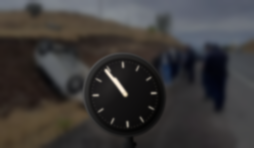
10:54
